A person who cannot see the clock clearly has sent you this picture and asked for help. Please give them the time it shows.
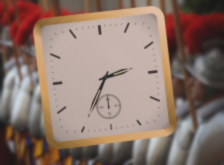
2:35
